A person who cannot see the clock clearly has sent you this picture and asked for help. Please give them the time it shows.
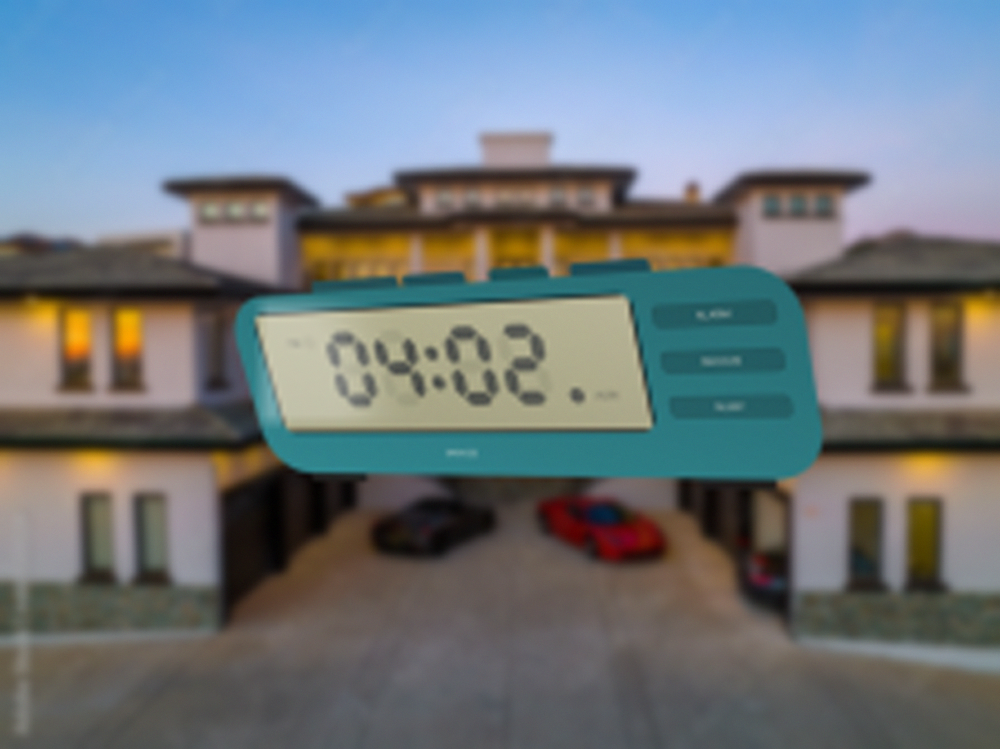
4:02
